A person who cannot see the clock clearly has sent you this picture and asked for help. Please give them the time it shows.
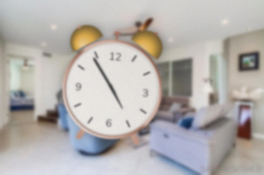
4:54
